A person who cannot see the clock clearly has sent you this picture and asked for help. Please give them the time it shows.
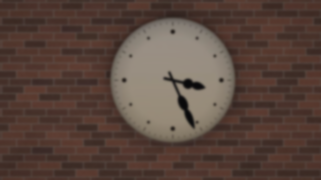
3:26
